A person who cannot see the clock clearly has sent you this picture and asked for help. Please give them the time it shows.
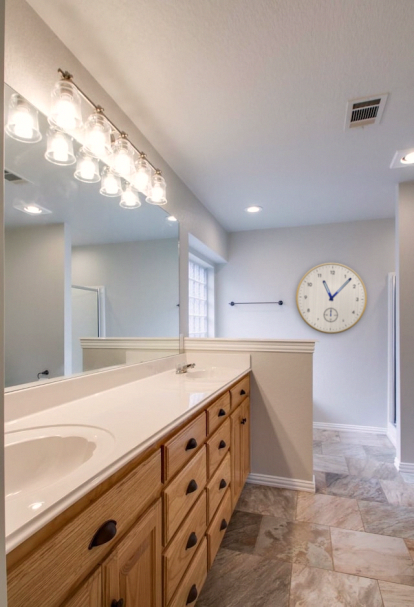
11:07
